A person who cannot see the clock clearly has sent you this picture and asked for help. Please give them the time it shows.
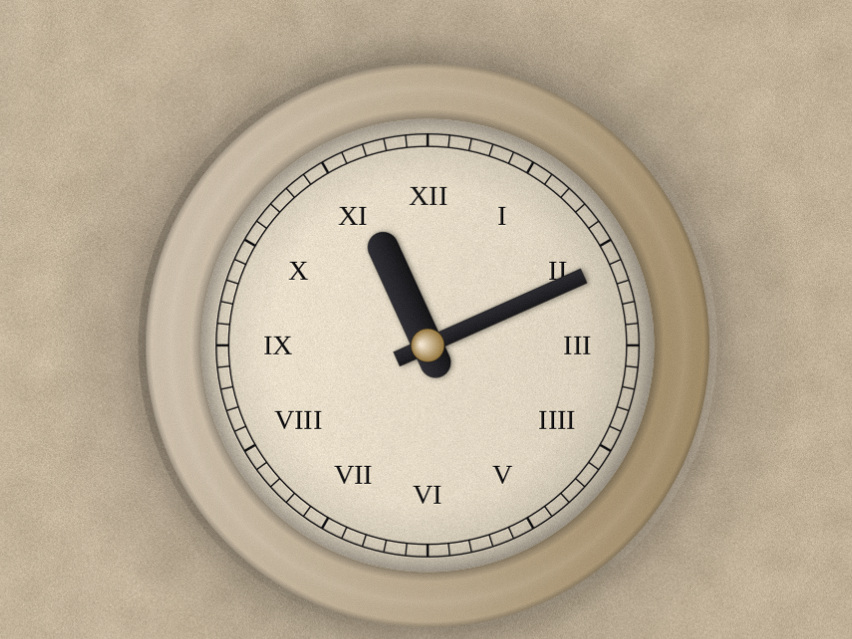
11:11
